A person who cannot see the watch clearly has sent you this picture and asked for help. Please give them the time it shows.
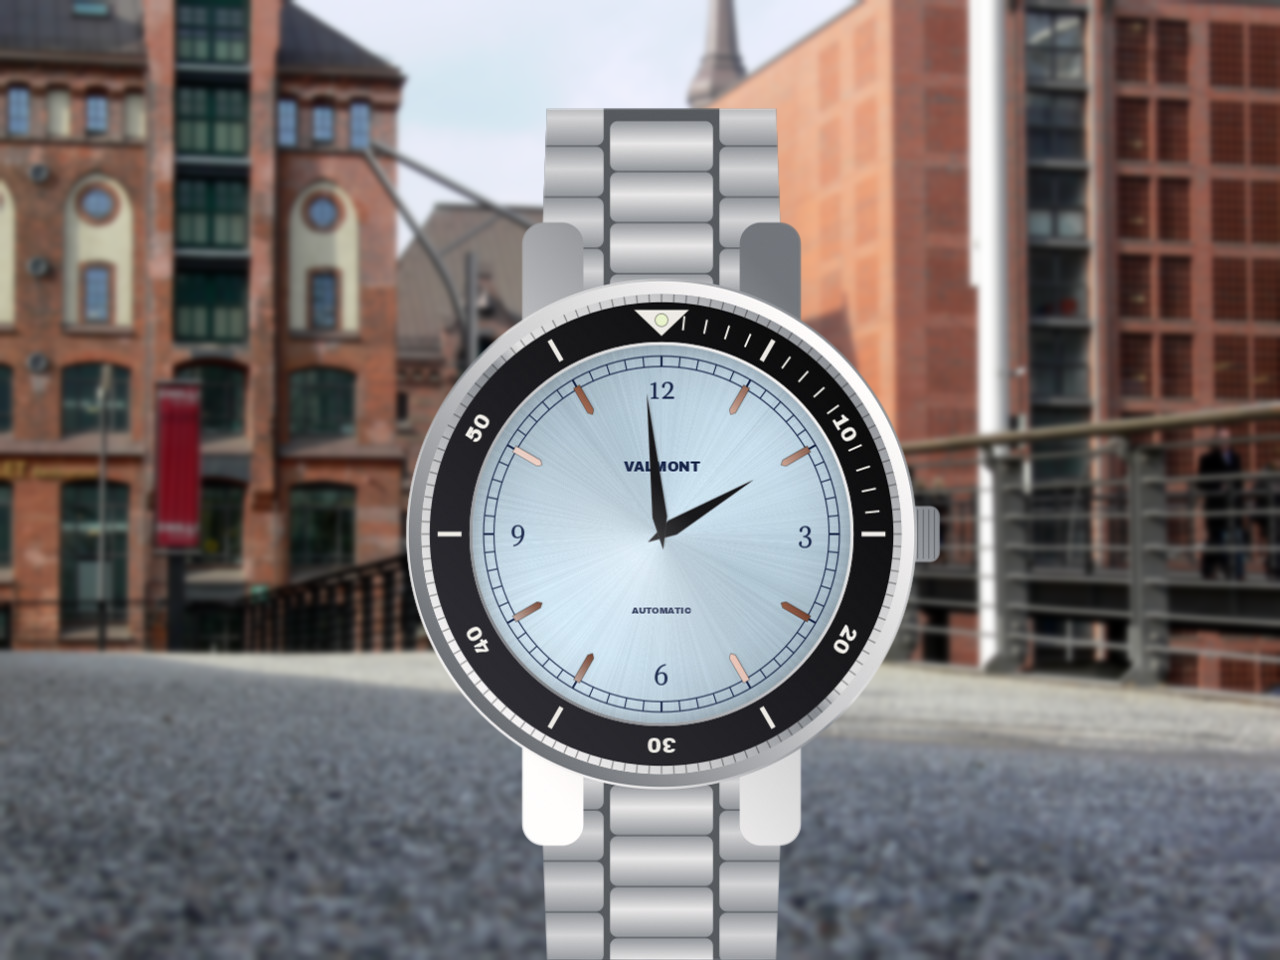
1:59
